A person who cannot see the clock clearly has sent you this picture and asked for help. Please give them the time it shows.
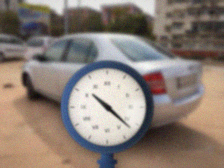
10:22
